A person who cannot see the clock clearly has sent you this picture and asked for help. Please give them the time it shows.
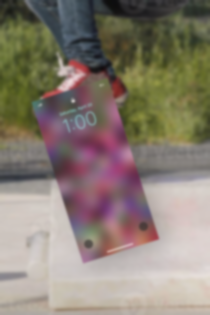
1:00
